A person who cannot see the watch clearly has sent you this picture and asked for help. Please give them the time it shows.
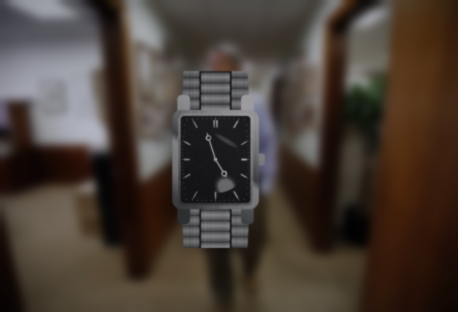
4:57
